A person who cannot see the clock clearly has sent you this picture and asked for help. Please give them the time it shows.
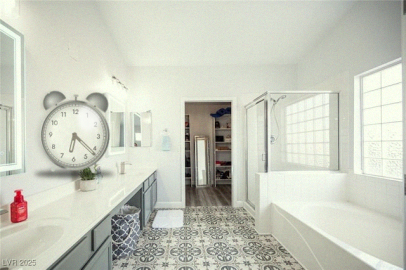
6:22
